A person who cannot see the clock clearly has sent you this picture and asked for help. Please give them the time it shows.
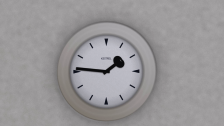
1:46
